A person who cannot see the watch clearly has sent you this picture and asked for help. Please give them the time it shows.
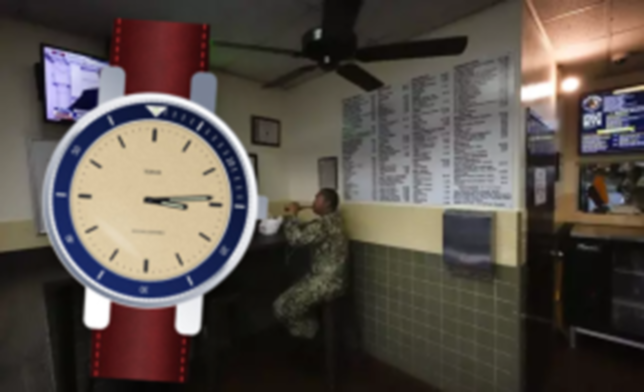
3:14
